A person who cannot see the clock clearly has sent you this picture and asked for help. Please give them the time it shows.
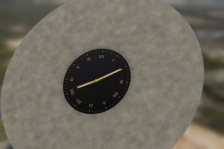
8:10
